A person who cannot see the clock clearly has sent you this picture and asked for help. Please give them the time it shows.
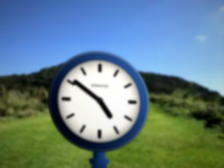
4:51
